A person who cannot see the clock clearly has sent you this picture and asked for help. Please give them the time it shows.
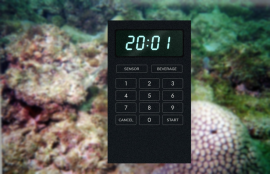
20:01
